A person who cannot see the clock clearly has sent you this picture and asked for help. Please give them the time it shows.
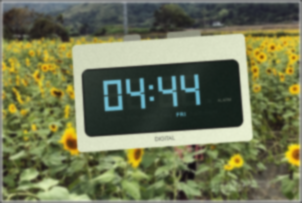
4:44
